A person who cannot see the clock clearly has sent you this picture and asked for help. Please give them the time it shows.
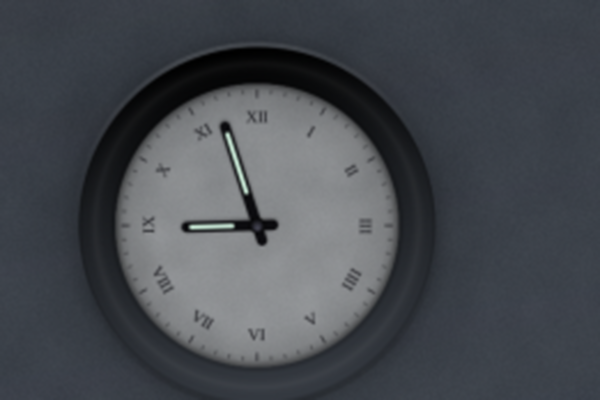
8:57
